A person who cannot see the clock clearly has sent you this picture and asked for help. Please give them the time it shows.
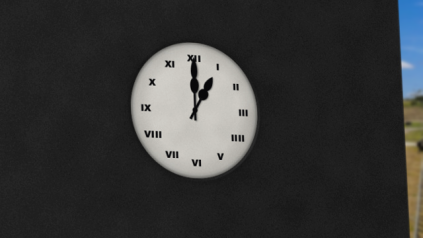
1:00
